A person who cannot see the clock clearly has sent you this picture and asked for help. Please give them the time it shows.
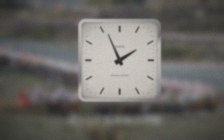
1:56
